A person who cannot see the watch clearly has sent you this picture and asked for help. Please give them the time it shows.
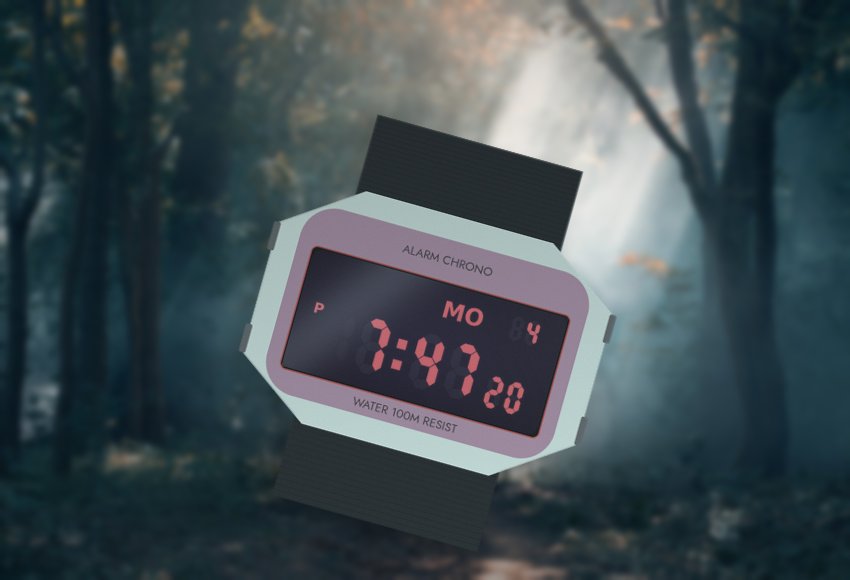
7:47:20
